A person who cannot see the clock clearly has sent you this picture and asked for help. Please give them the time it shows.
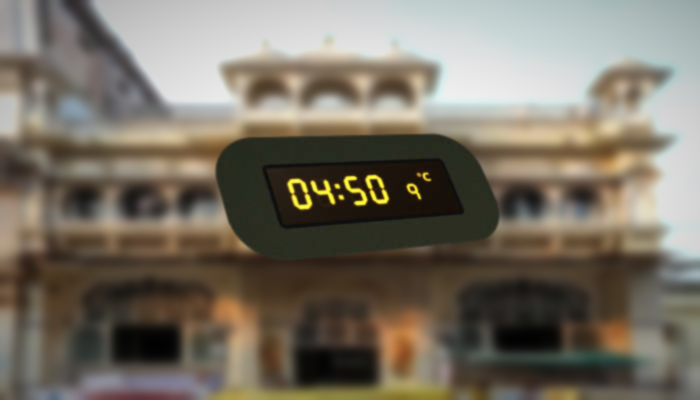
4:50
